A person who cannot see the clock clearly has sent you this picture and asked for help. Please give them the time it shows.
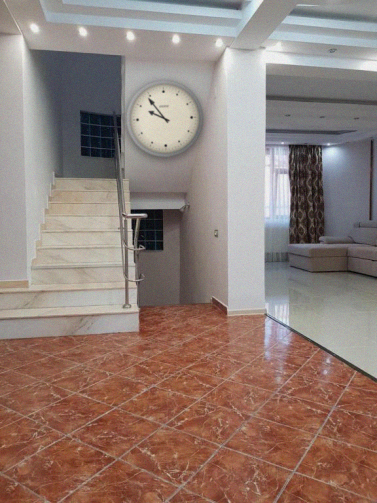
9:54
